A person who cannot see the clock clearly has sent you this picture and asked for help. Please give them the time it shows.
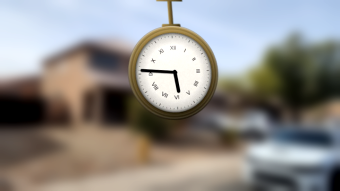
5:46
